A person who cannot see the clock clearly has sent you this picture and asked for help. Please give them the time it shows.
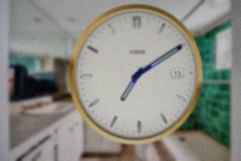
7:10
